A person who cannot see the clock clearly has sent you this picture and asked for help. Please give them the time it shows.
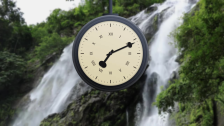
7:11
